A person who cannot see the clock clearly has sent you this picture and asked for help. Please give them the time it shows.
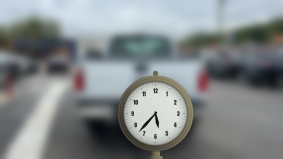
5:37
